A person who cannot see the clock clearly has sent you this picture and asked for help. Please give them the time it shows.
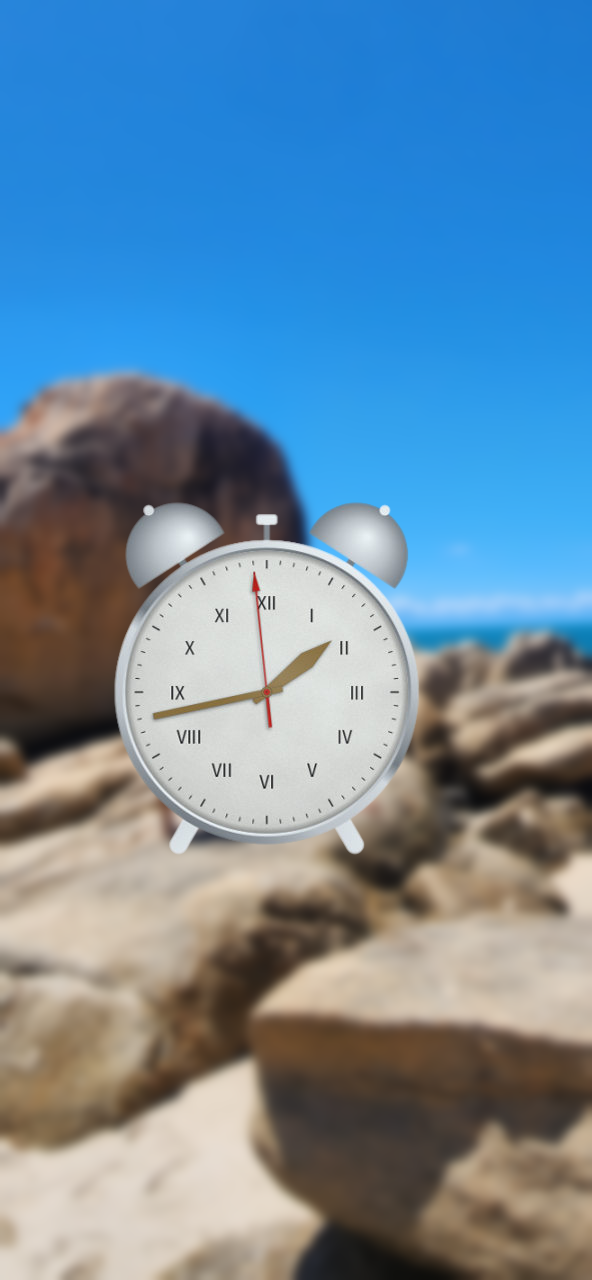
1:42:59
